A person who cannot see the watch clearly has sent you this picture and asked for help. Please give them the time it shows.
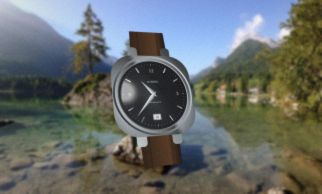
10:37
